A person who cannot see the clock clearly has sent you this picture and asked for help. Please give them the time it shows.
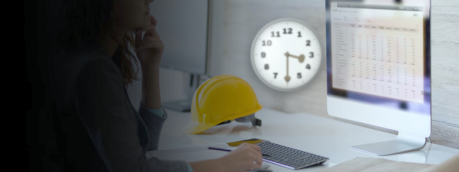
3:30
